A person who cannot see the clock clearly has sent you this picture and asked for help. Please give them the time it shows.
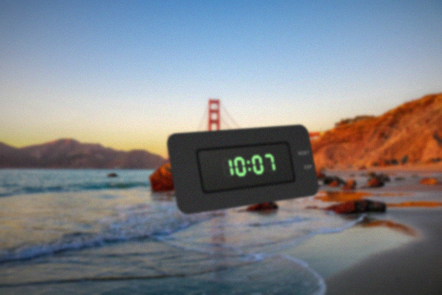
10:07
